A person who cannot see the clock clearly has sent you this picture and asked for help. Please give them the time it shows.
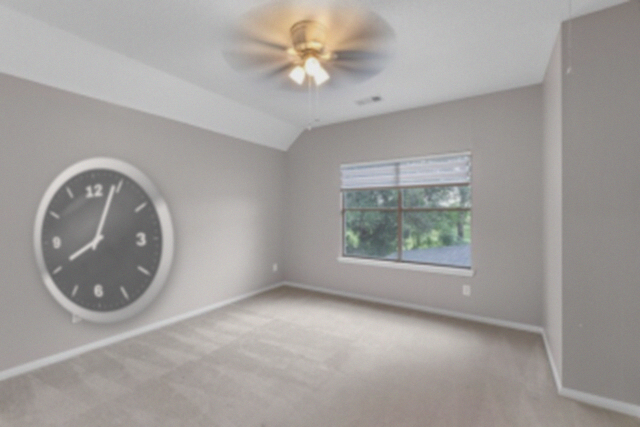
8:04
